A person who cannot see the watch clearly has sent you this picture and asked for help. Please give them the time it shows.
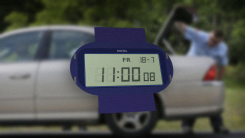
11:00:08
